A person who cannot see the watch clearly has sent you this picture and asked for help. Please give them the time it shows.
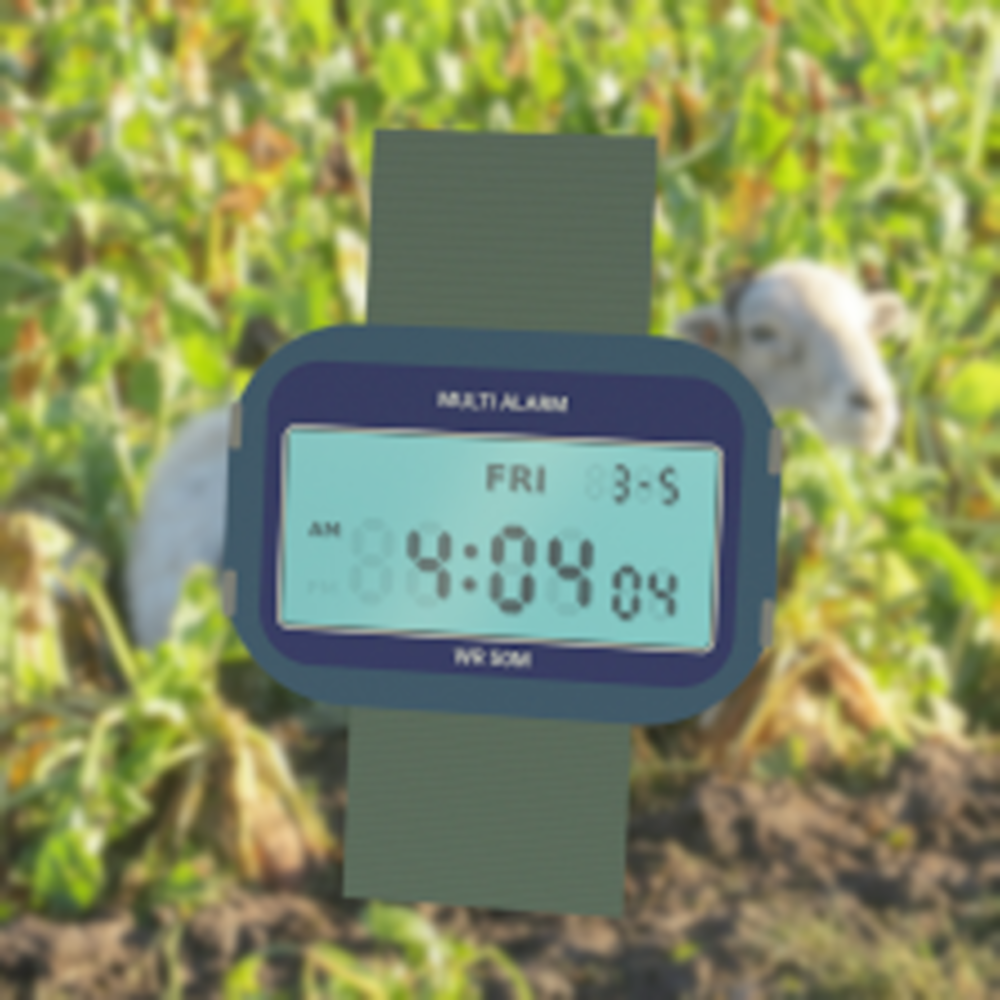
4:04:04
